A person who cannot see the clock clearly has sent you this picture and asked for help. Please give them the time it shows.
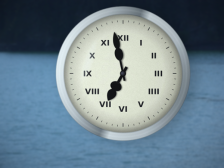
6:58
